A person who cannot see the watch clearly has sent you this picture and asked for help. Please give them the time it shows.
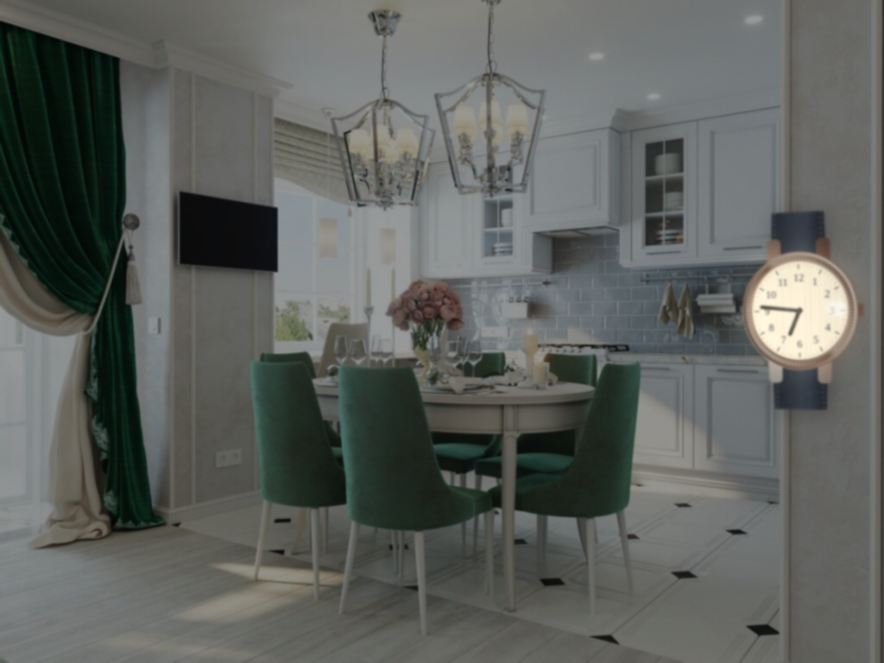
6:46
